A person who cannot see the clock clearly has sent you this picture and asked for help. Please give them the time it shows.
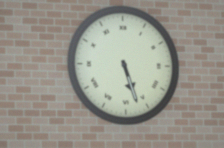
5:27
